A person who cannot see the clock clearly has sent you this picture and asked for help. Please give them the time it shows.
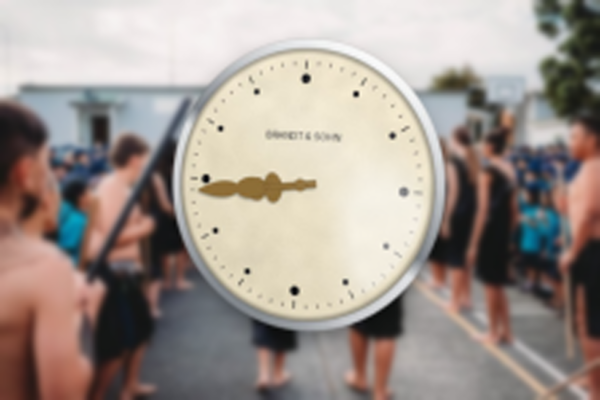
8:44
